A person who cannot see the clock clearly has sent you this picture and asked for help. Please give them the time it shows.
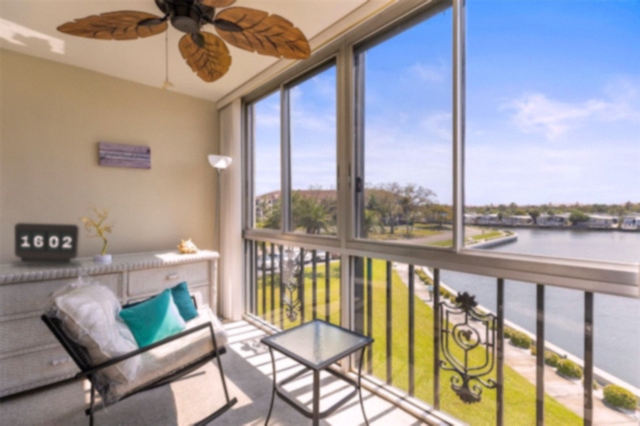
16:02
